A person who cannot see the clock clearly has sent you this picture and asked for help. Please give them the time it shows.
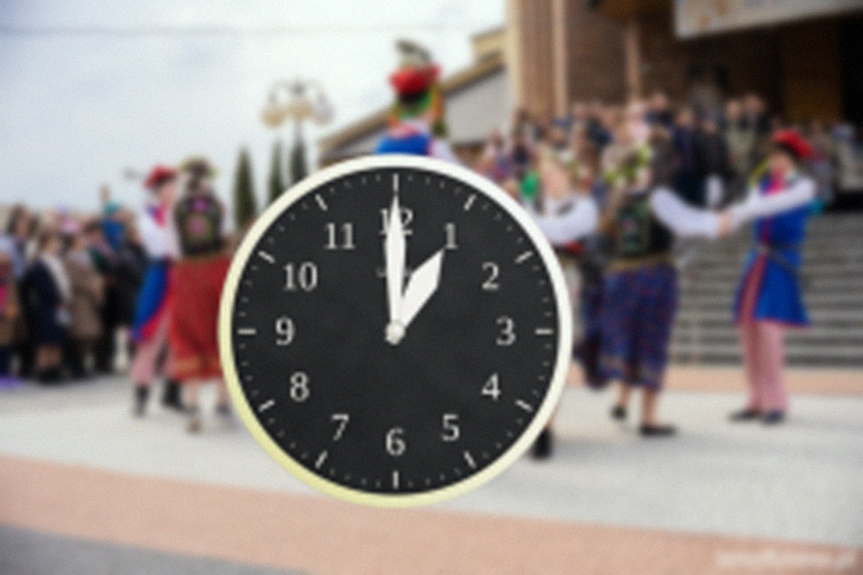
1:00
